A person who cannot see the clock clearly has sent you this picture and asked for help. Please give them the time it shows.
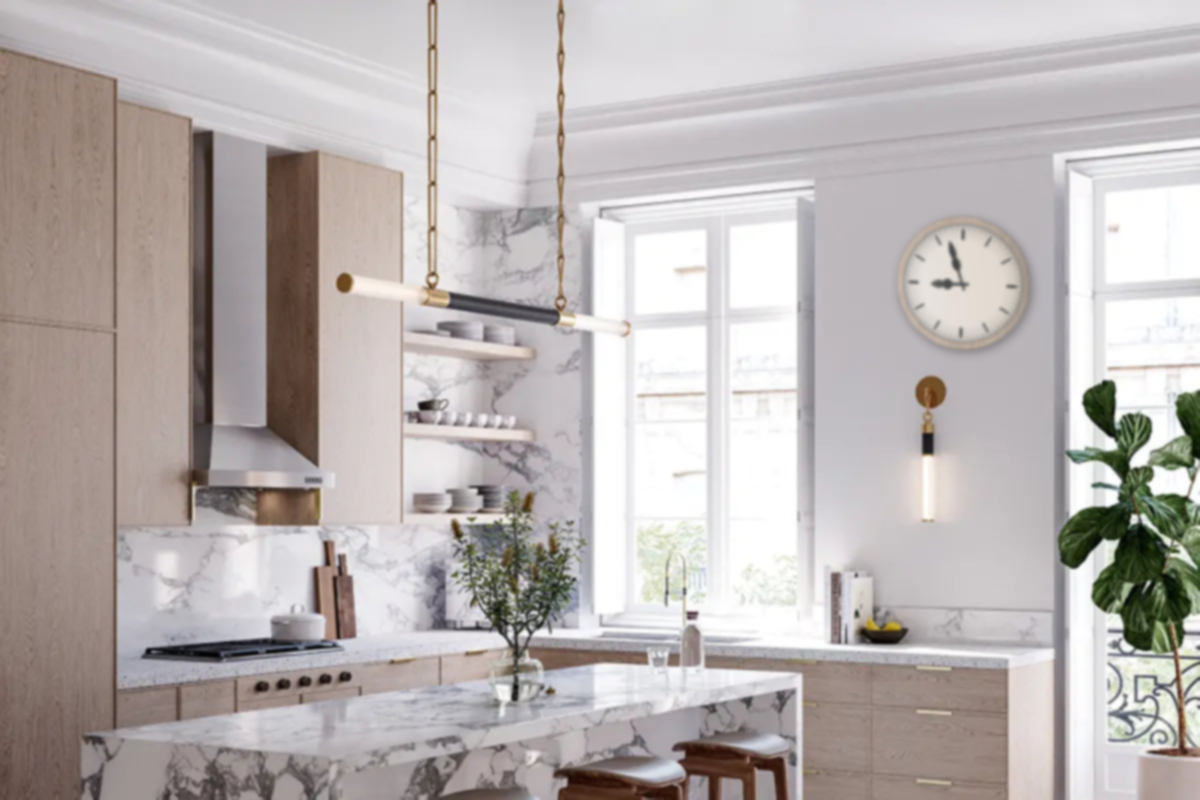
8:57
